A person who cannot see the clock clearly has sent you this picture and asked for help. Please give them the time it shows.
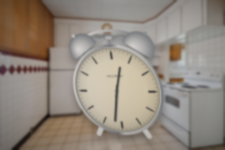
12:32
